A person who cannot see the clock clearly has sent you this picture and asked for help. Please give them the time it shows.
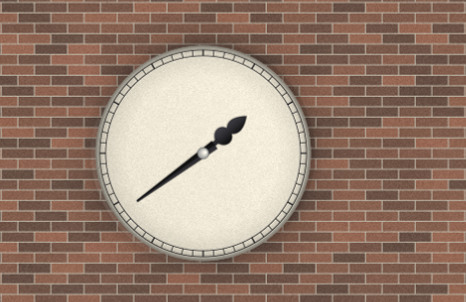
1:39
